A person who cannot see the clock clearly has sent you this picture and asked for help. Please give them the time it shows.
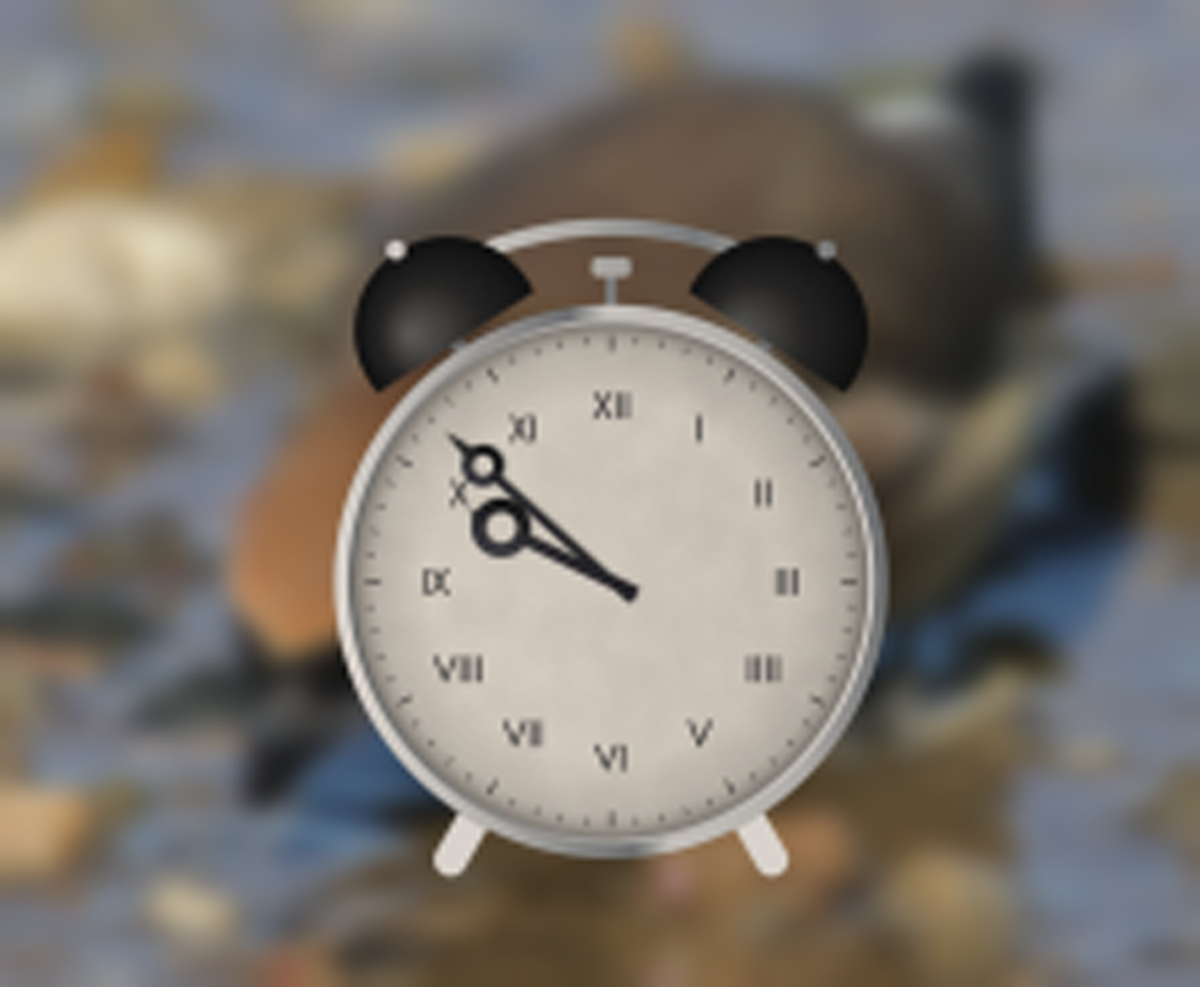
9:52
